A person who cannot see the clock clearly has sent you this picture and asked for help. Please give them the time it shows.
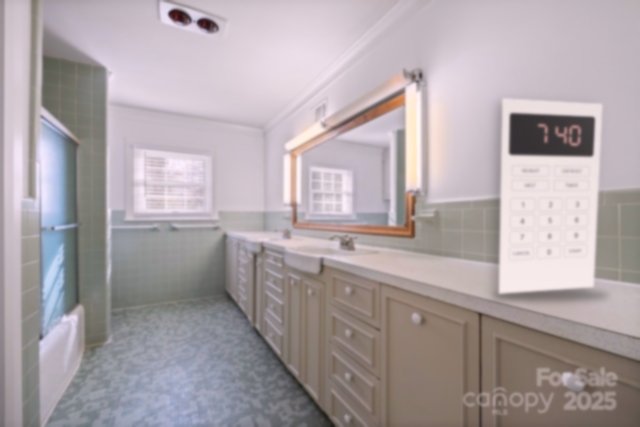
7:40
